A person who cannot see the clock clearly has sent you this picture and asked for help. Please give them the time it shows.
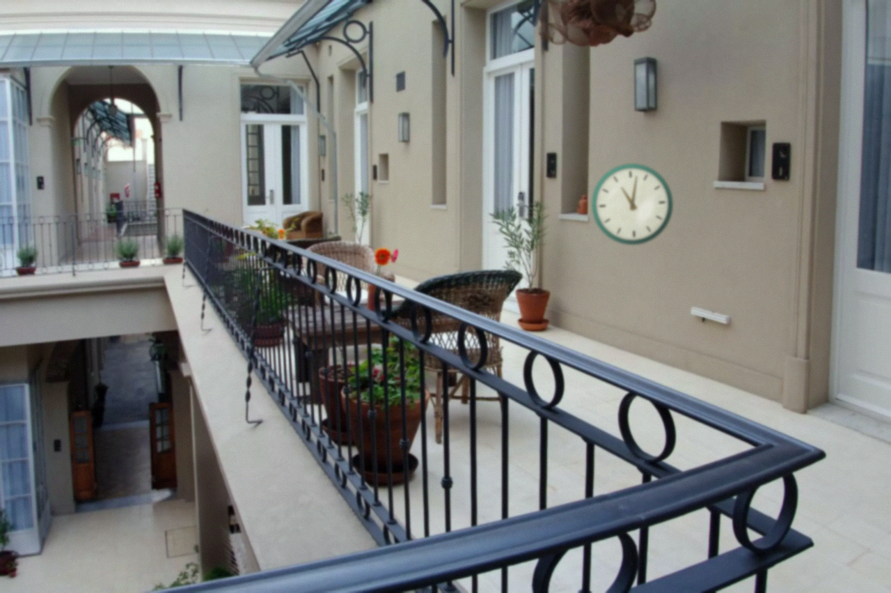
11:02
